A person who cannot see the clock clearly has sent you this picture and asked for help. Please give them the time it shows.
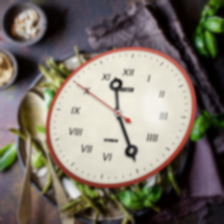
11:24:50
